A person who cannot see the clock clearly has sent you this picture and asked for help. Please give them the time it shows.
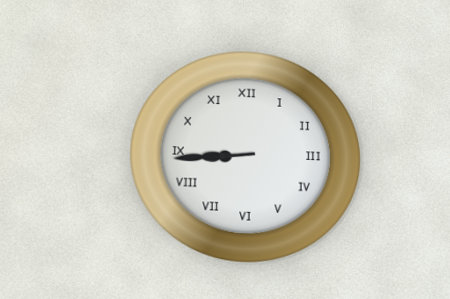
8:44
